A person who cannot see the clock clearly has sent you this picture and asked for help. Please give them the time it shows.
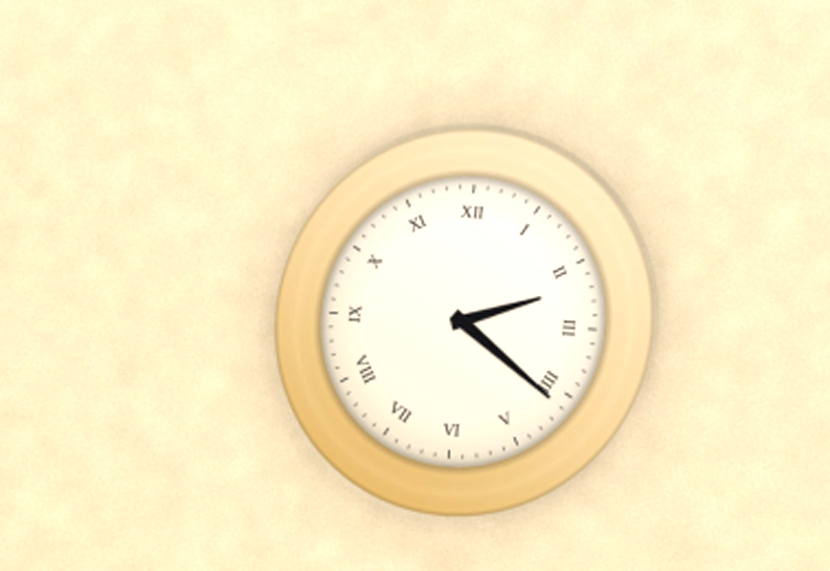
2:21
